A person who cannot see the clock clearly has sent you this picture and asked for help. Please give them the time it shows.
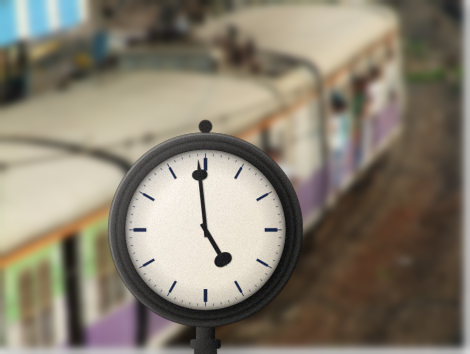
4:59
